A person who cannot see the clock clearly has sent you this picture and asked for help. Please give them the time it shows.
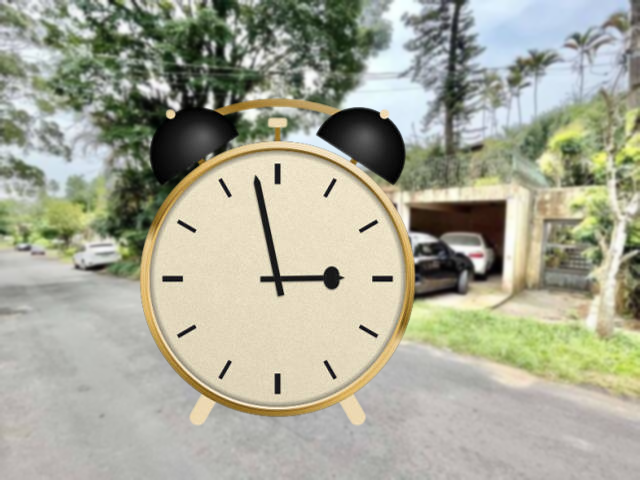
2:58
